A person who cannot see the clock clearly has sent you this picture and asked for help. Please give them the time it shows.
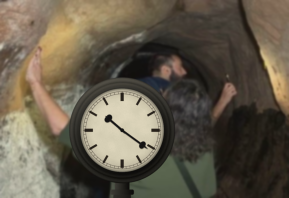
10:21
